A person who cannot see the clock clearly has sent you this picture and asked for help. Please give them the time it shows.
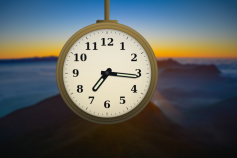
7:16
